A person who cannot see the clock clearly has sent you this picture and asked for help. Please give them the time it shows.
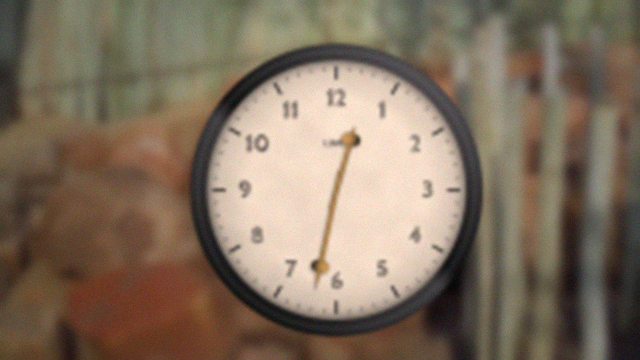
12:32
